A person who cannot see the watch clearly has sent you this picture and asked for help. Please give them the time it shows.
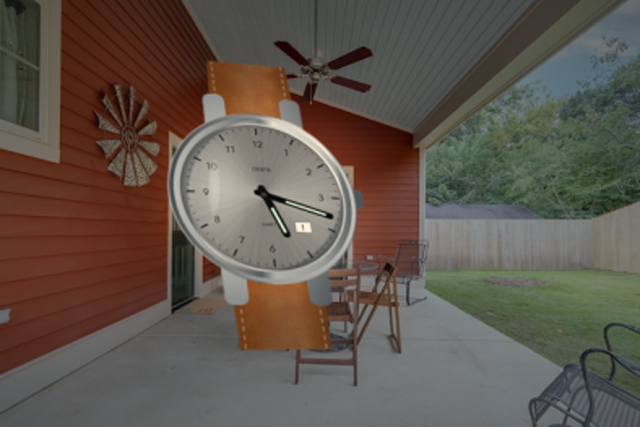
5:18
